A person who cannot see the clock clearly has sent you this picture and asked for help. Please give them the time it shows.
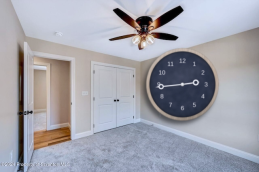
2:44
